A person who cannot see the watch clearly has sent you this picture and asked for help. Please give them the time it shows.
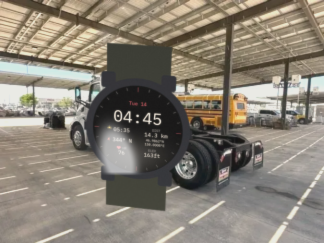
4:45
